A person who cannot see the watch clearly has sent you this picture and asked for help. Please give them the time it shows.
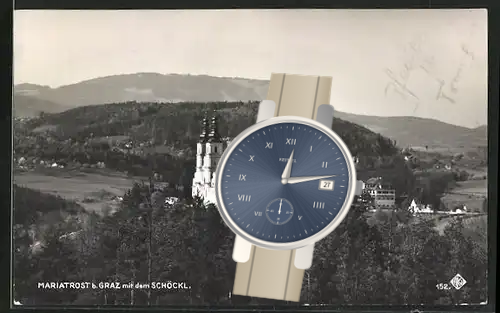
12:13
